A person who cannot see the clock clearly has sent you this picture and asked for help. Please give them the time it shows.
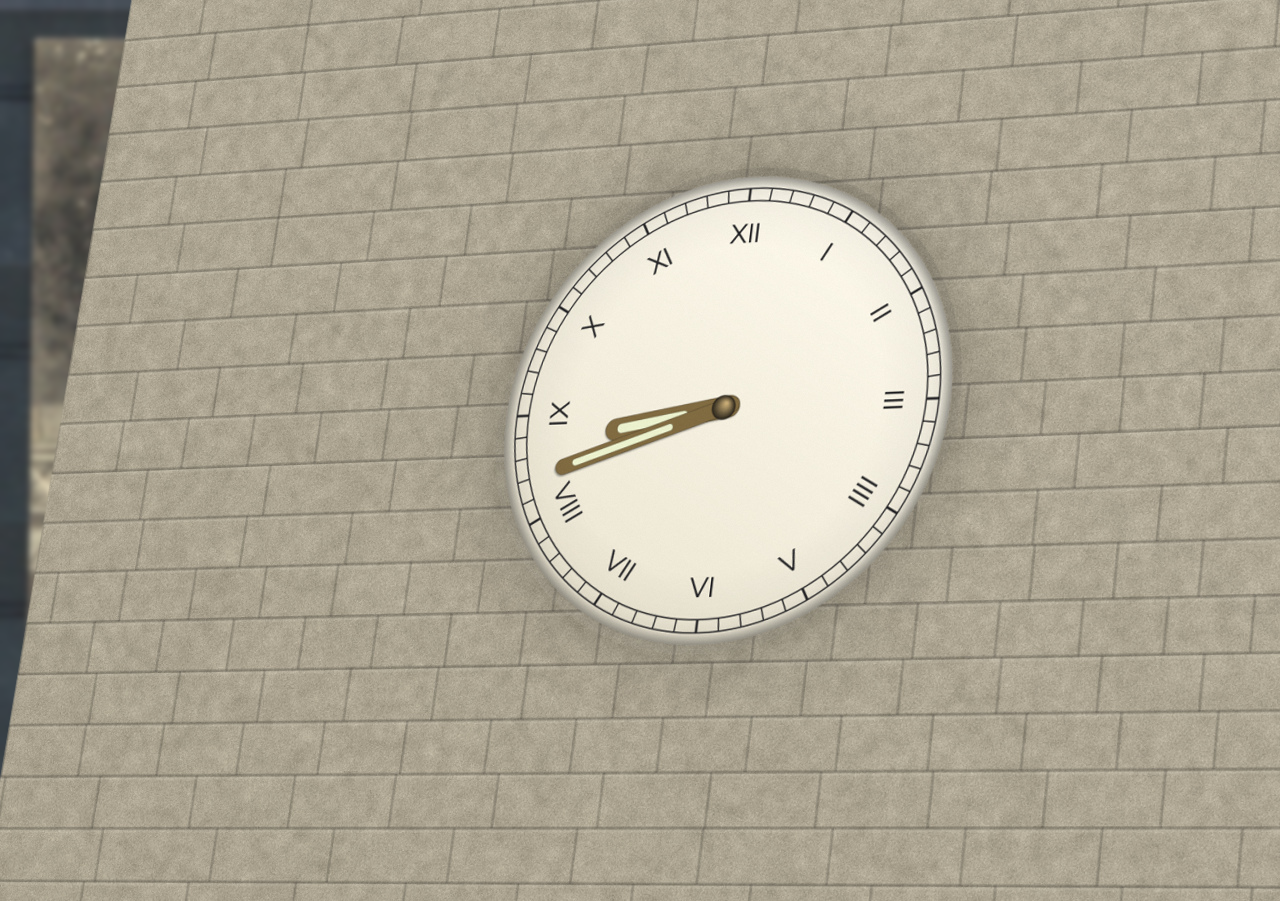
8:42
